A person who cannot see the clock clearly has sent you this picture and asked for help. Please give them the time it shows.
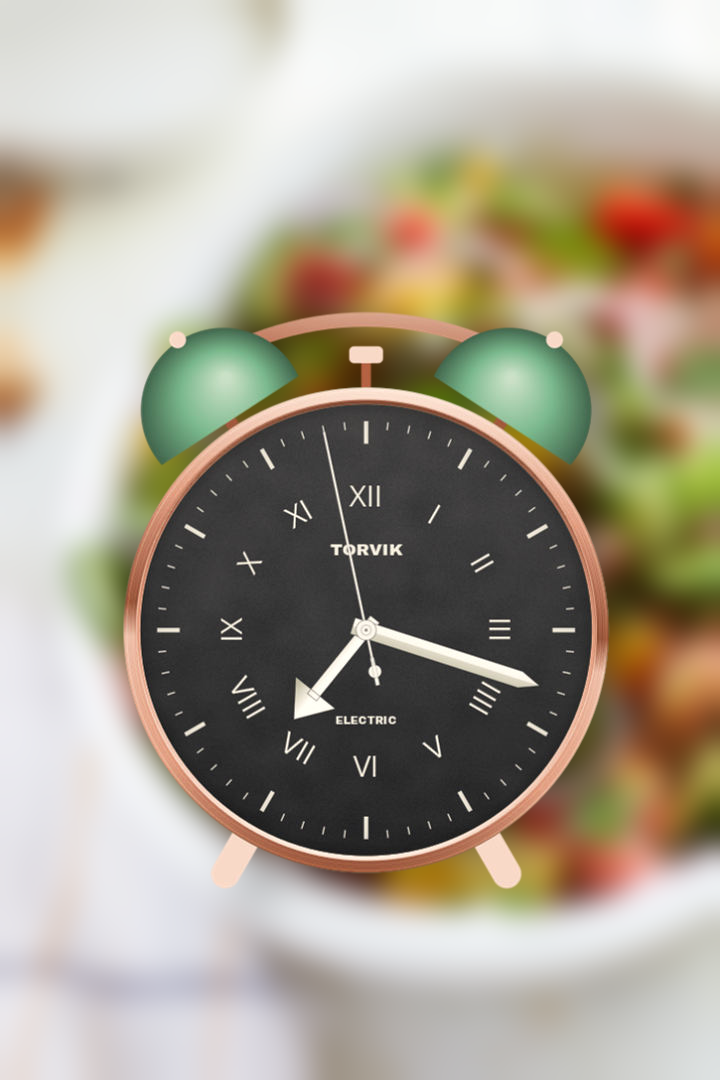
7:17:58
